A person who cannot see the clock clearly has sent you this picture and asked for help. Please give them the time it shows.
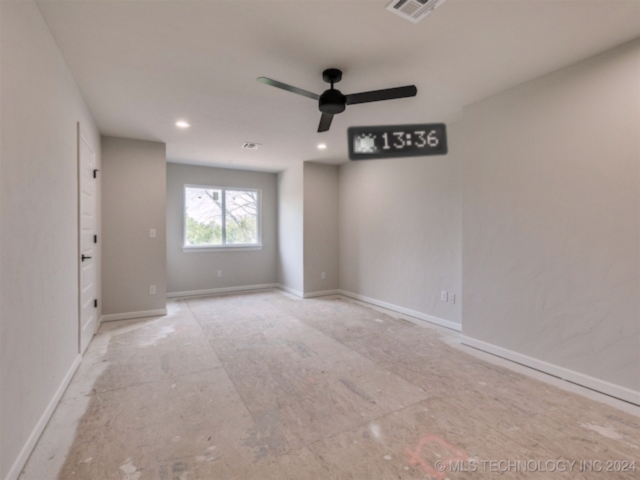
13:36
